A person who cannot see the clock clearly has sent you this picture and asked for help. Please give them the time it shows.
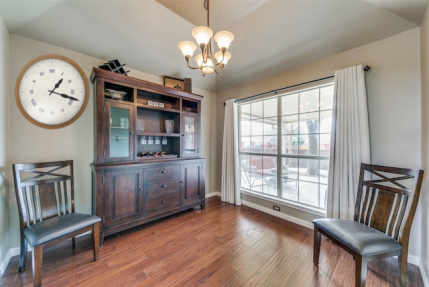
1:18
